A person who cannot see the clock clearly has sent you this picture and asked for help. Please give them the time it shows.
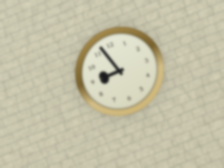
8:57
